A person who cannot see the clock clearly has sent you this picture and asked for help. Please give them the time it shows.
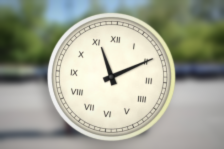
11:10
